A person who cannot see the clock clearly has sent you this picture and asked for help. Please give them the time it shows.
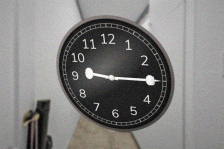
9:15
